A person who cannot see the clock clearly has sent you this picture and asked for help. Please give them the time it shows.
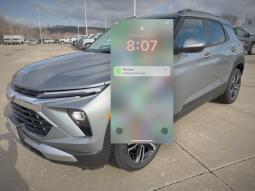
8:07
